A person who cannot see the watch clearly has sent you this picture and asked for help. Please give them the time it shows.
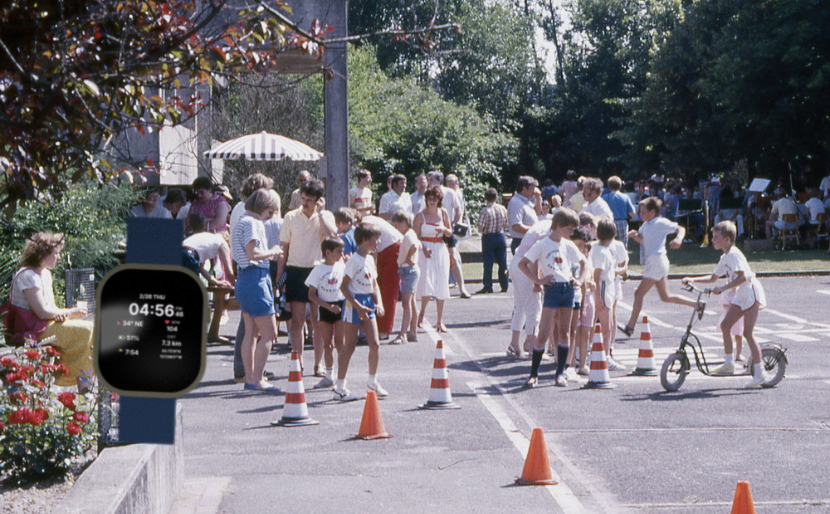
4:56
